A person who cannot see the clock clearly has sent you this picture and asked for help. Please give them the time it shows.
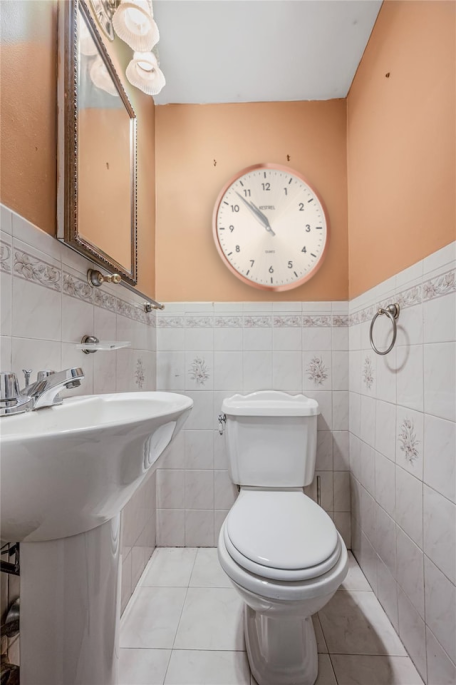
10:53
